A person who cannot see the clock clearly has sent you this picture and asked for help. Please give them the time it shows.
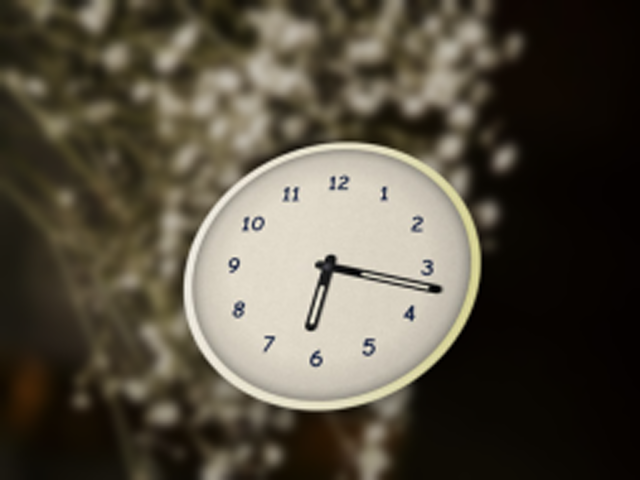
6:17
